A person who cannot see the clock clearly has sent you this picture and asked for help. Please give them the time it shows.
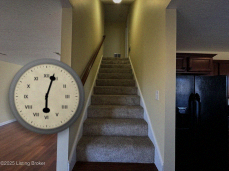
6:03
